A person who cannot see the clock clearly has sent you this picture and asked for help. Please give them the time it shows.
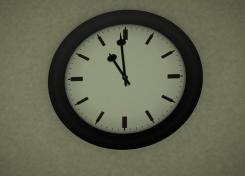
10:59
